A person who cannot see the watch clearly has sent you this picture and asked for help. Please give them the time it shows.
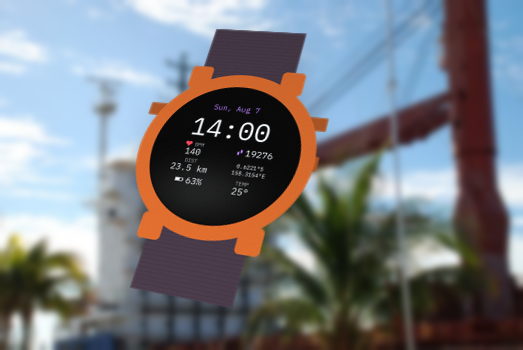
14:00
